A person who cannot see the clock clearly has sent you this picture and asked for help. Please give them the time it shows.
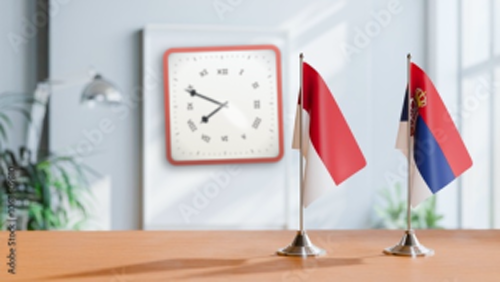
7:49
